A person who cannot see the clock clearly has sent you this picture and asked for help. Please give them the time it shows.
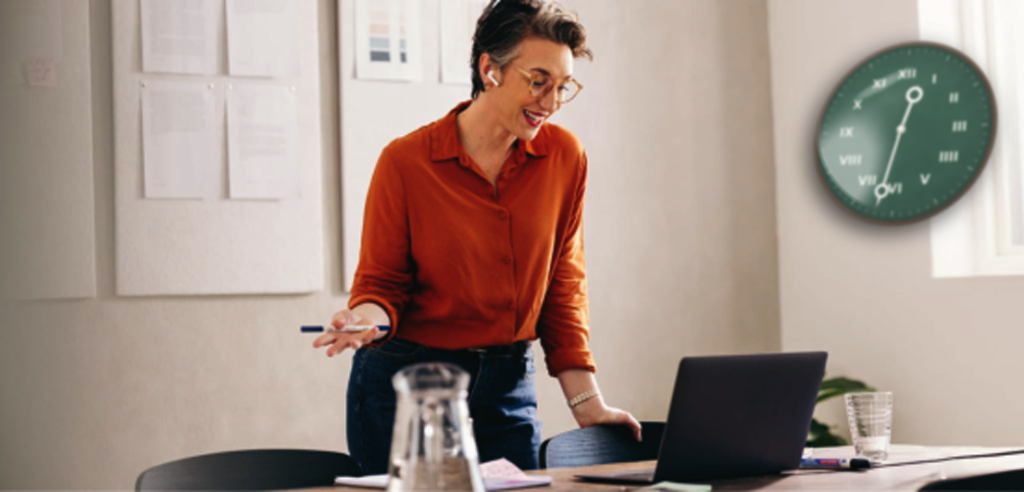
12:32
